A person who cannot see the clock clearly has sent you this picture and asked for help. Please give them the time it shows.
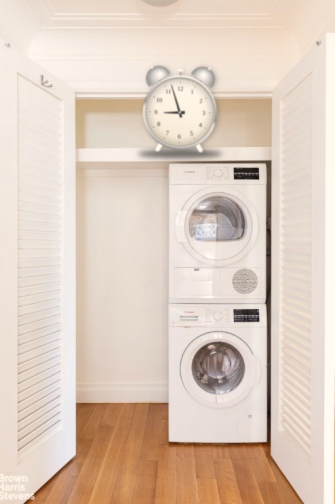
8:57
